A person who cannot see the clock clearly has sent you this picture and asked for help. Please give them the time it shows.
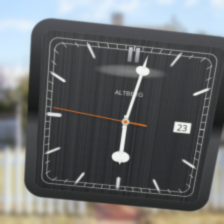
6:01:46
